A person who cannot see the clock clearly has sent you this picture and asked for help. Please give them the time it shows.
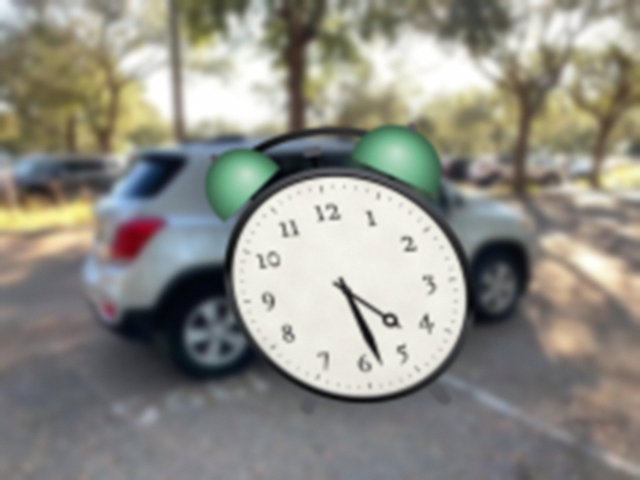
4:28
